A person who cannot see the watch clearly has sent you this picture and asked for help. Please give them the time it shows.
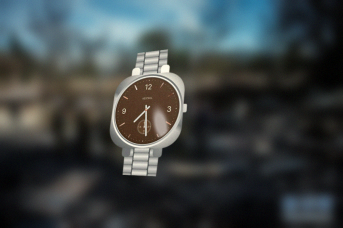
7:29
